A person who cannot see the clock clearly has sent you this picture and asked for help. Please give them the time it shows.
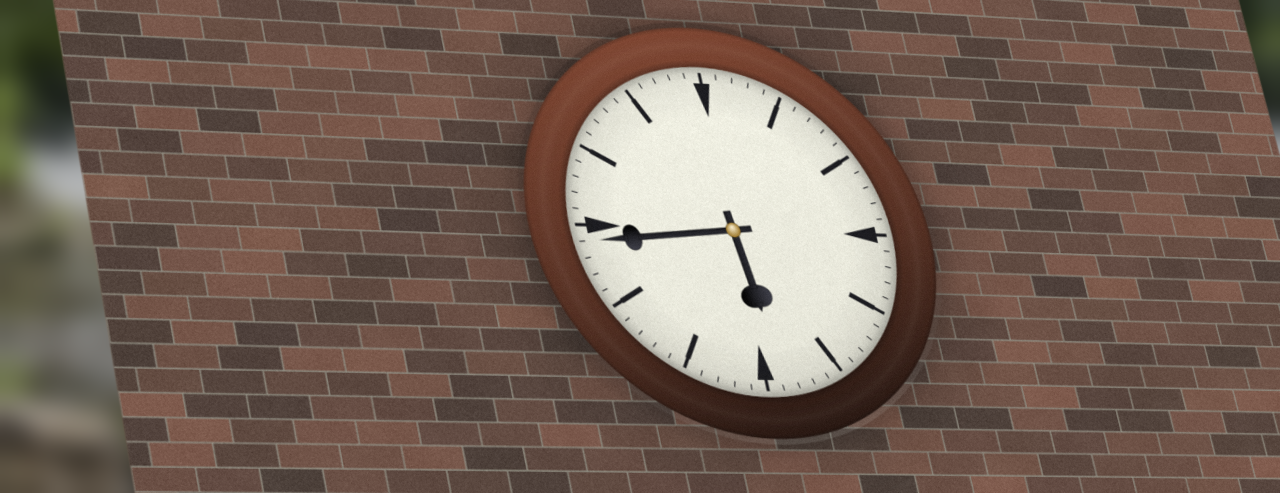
5:44
